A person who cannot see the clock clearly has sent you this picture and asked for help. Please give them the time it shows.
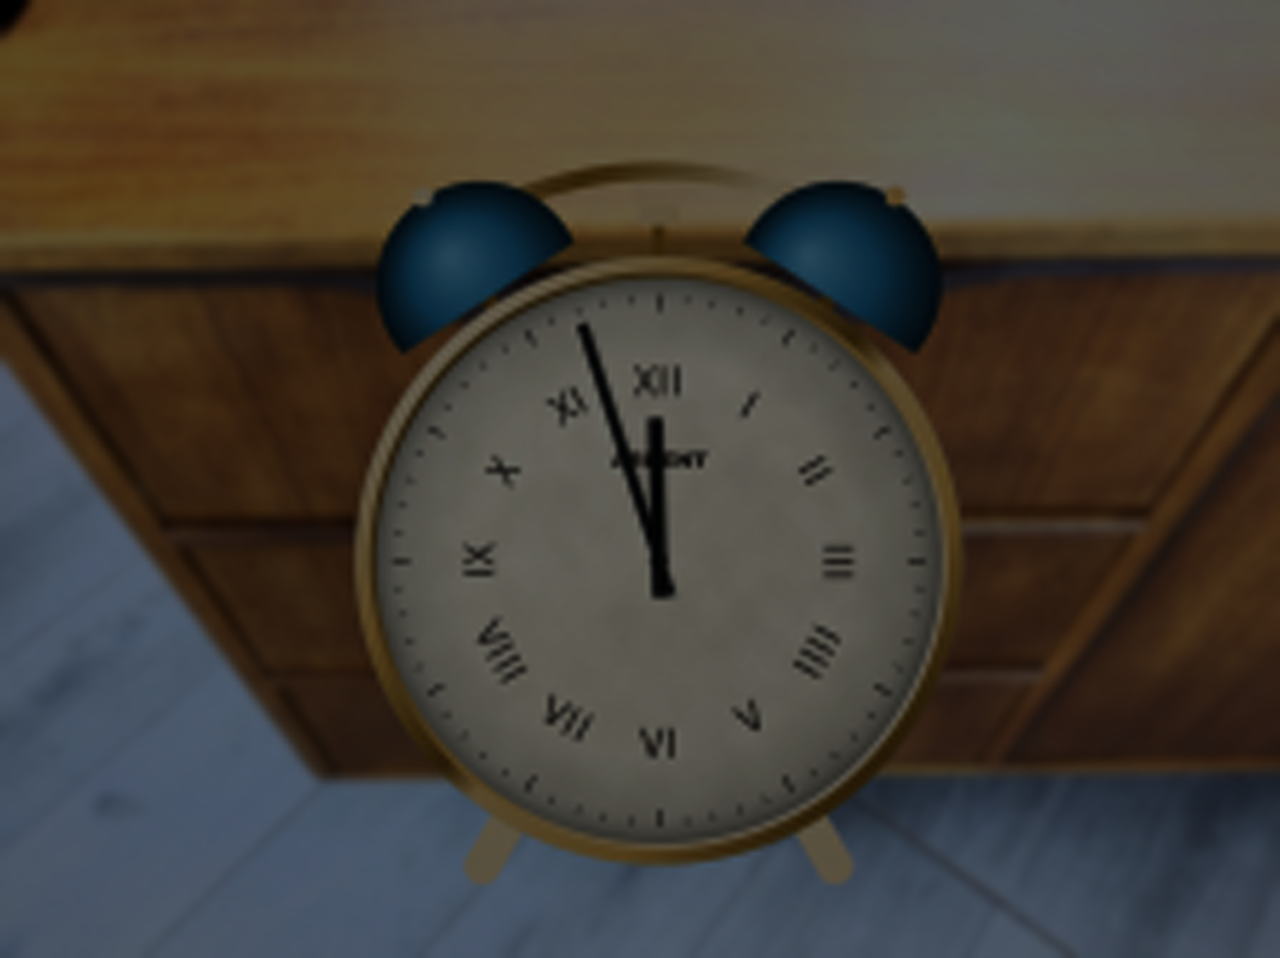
11:57
